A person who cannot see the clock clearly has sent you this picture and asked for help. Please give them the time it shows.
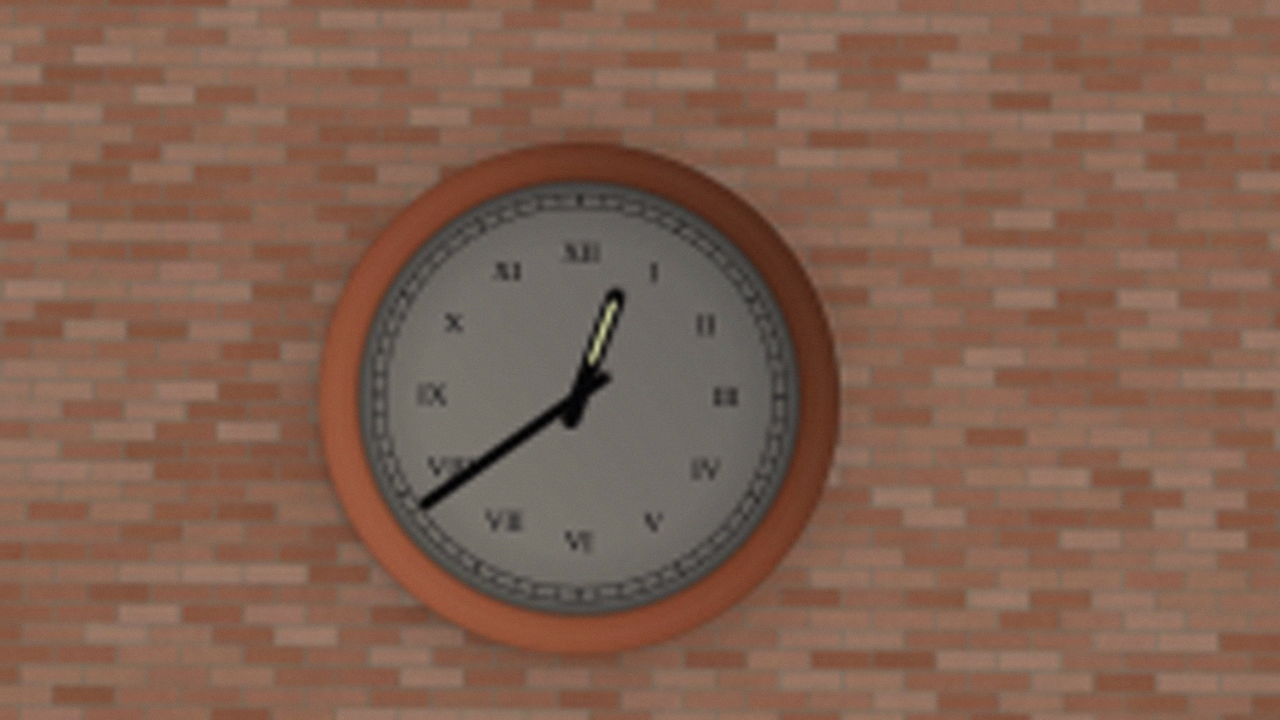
12:39
